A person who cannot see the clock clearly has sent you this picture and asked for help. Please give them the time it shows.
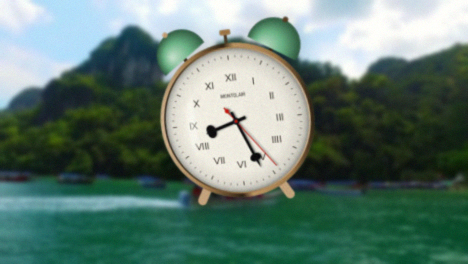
8:26:24
